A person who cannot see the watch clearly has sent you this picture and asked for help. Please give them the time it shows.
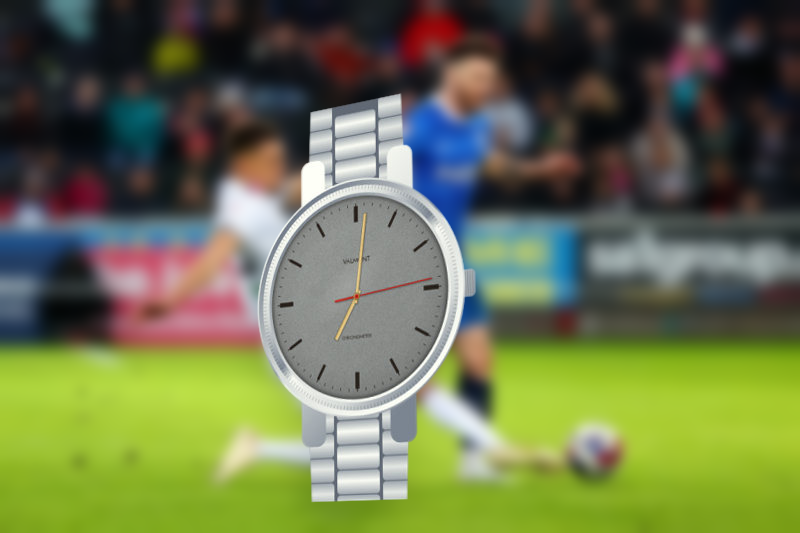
7:01:14
